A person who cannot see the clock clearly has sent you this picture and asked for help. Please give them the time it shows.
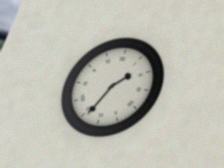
1:34
